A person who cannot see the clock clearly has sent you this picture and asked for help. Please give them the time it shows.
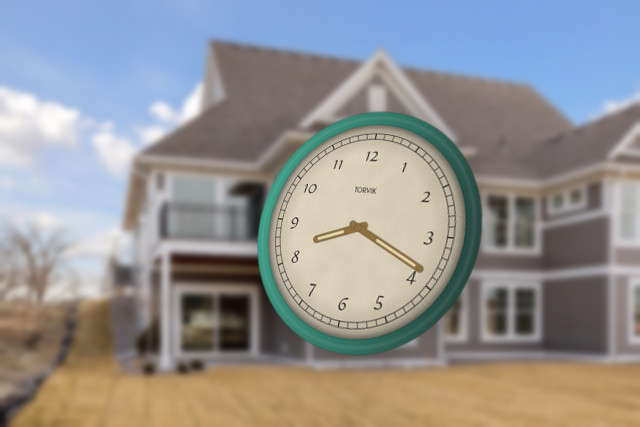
8:19
